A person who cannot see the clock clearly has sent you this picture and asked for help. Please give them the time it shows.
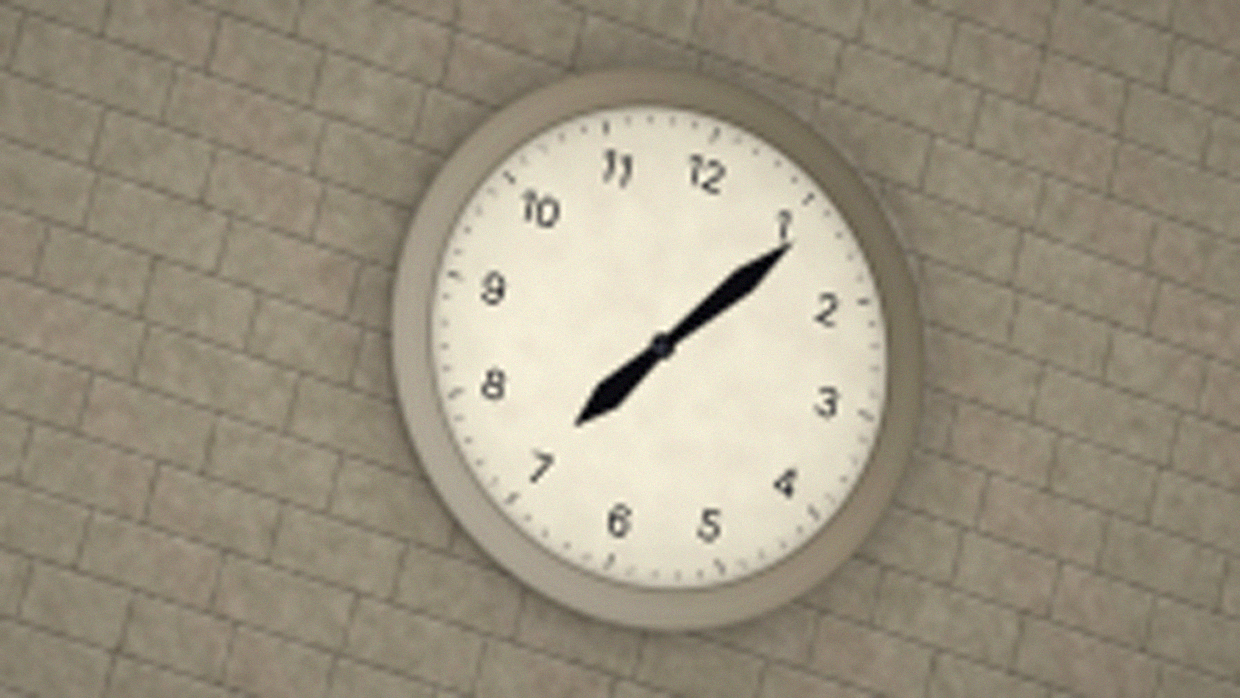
7:06
